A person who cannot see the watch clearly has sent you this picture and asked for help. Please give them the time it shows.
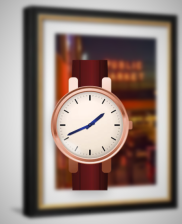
1:41
